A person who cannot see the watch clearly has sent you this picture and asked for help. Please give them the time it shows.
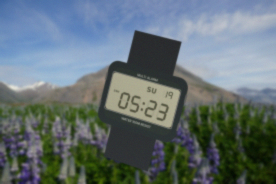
5:23
